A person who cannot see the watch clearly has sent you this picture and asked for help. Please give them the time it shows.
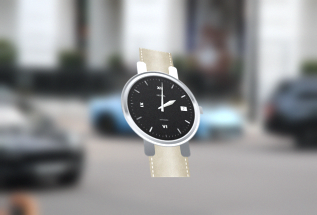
2:01
